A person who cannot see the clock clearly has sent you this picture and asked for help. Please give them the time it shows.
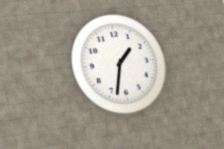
1:33
